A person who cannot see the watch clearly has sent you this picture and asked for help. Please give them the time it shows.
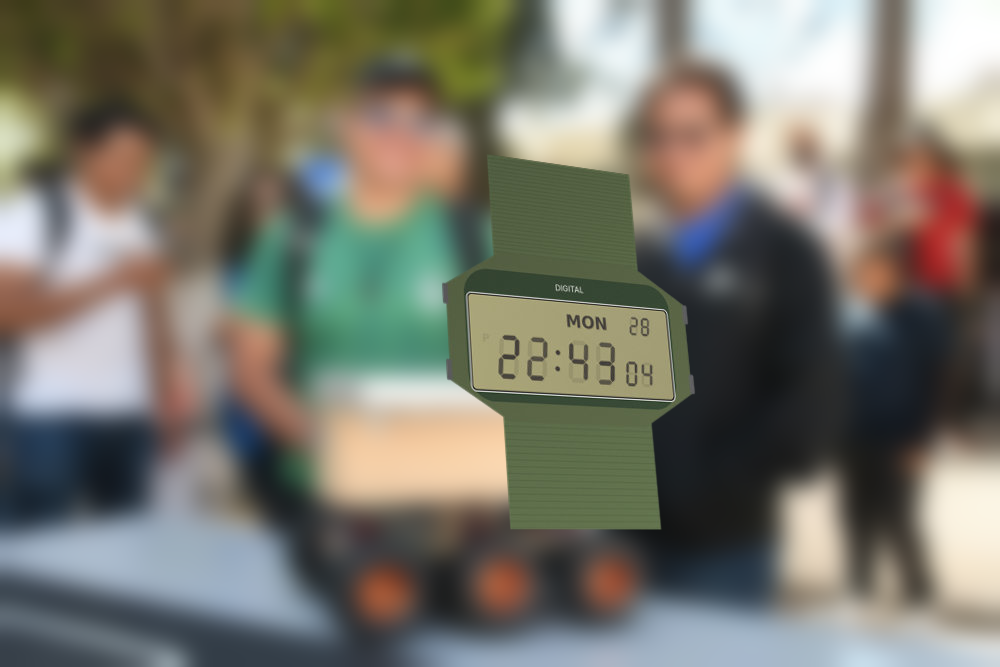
22:43:04
